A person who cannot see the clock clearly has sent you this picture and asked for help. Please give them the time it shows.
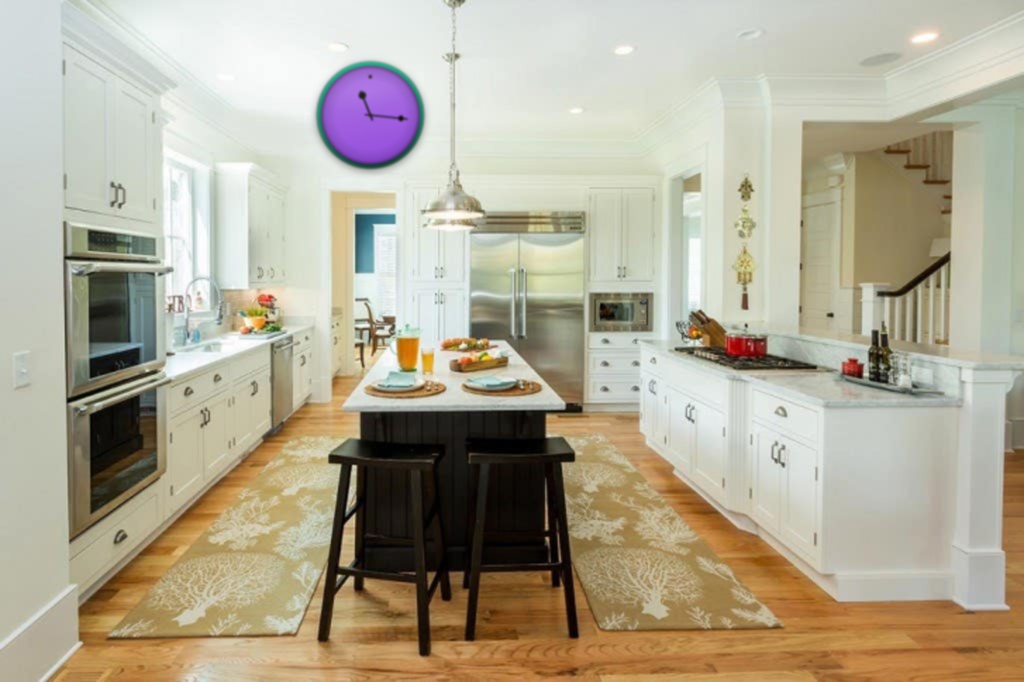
11:16
